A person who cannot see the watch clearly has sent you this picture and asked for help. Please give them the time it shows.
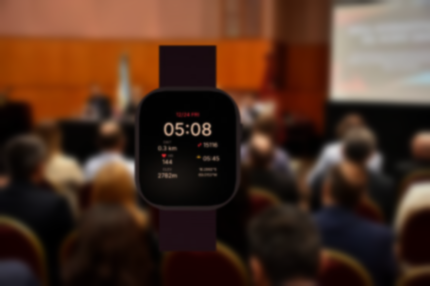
5:08
